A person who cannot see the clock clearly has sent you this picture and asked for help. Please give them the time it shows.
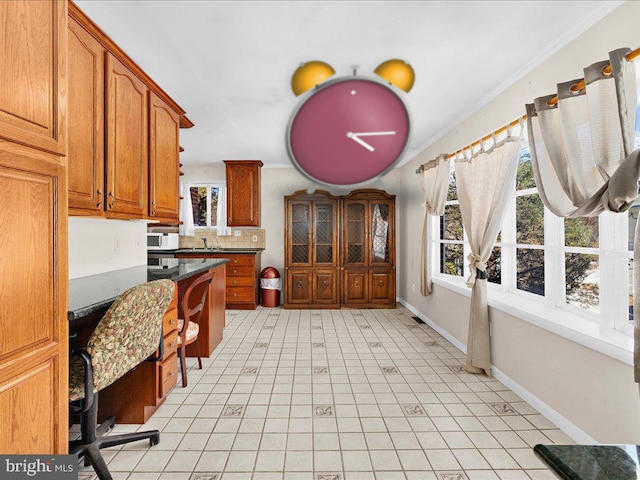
4:15
